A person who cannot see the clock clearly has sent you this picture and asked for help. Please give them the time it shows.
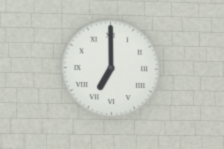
7:00
